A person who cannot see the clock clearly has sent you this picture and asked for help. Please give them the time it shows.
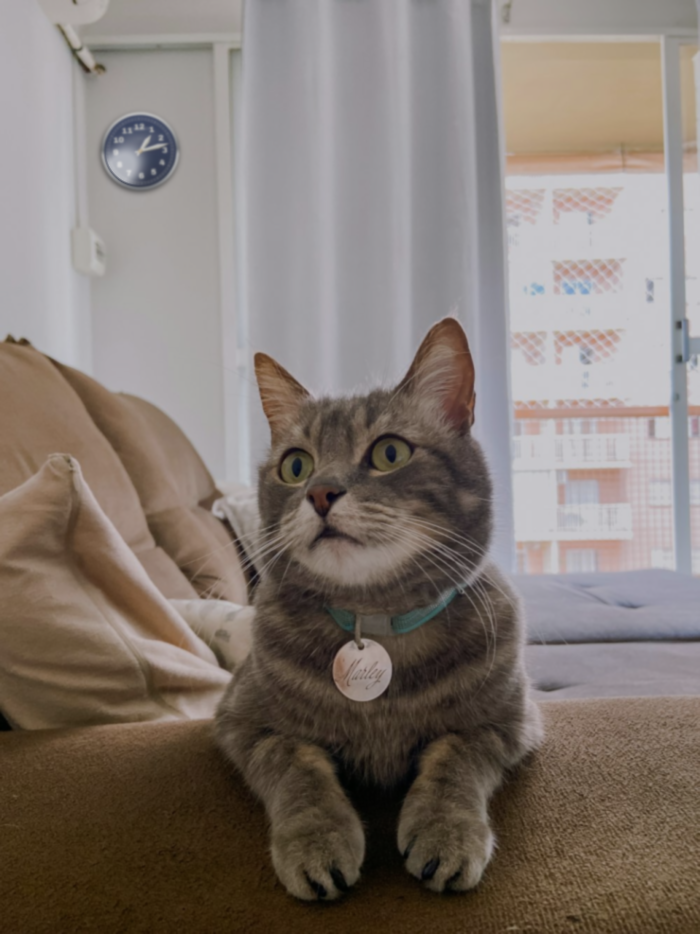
1:13
